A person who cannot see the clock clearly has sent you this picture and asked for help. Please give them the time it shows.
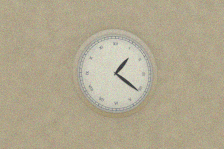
1:21
